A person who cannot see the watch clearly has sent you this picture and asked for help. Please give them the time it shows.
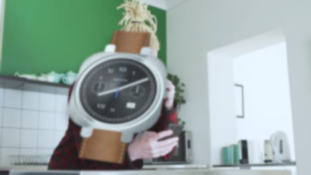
8:10
